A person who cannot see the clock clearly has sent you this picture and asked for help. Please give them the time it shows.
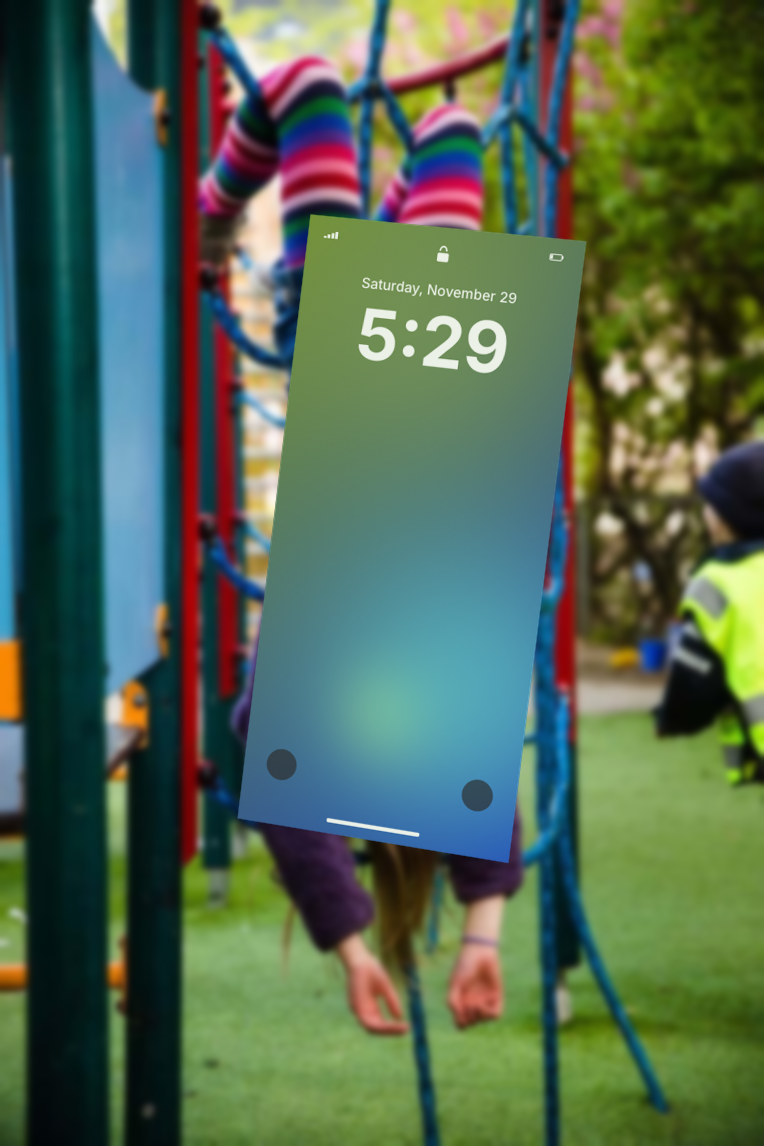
5:29
